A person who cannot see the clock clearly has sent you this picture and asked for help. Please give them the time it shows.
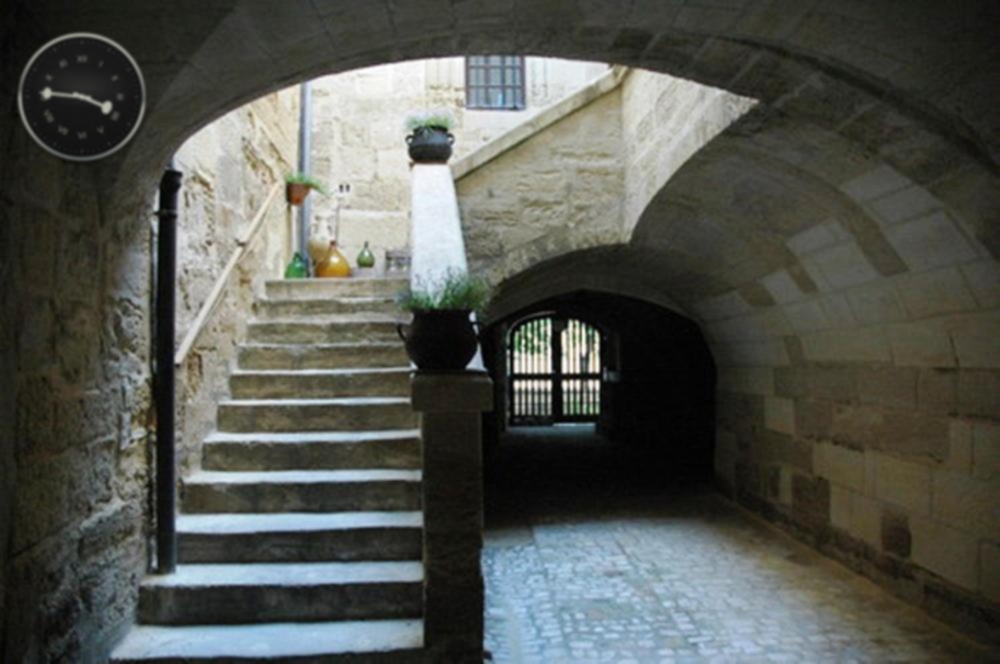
3:46
